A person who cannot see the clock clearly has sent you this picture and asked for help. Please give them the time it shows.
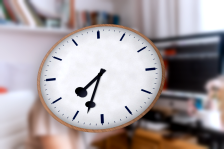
7:33
